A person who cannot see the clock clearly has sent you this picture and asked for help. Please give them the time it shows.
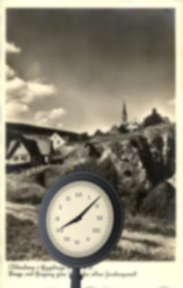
8:08
